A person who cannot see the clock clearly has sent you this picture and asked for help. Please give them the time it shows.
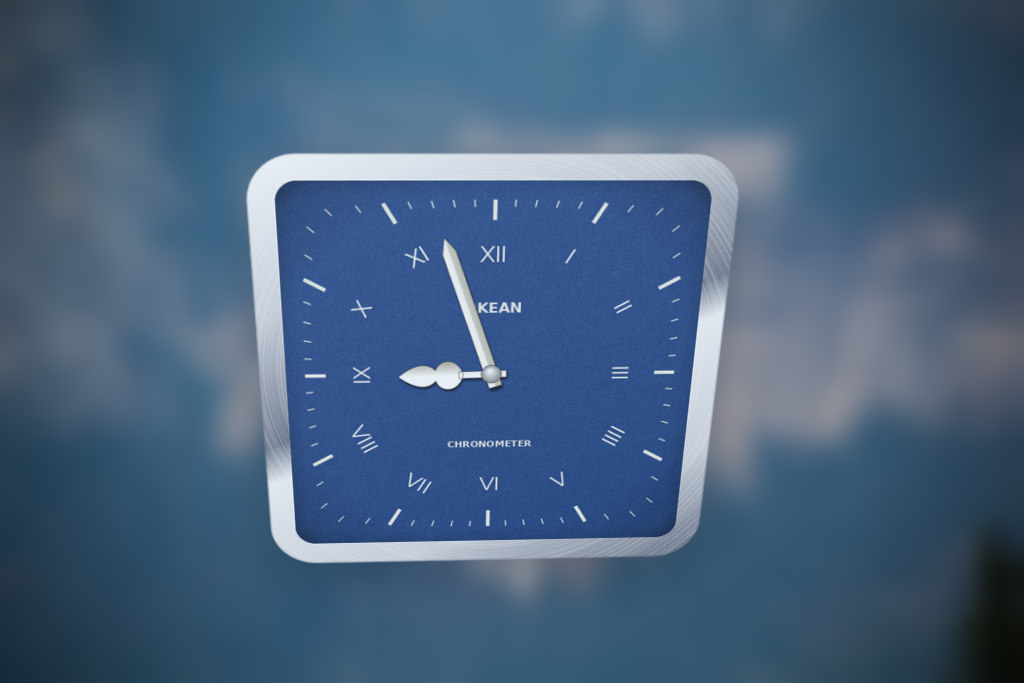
8:57
